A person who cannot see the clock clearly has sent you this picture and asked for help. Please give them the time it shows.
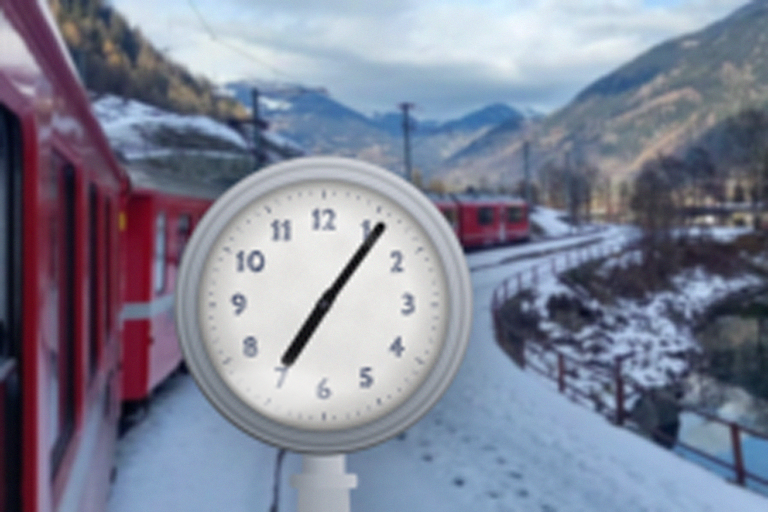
7:06
